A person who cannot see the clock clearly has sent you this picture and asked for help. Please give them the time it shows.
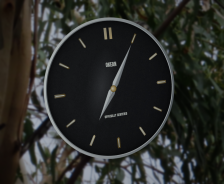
7:05
